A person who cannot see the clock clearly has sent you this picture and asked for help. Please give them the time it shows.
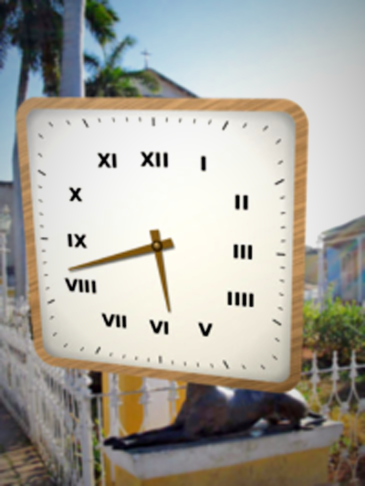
5:42
